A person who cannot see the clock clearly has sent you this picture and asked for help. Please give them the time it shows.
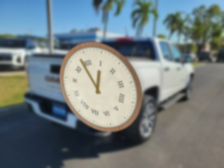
12:58
